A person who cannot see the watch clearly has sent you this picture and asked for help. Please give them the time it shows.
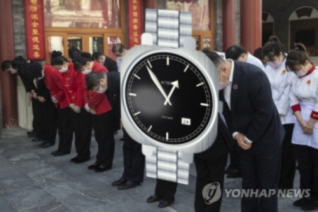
12:54
